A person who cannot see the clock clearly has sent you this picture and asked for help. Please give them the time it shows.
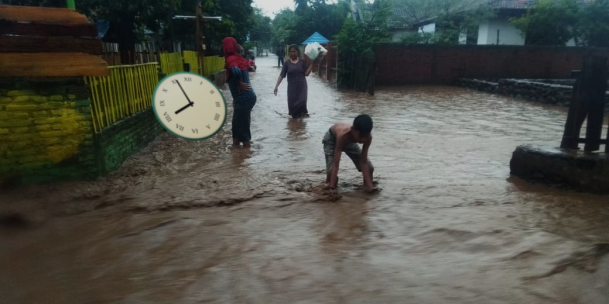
7:56
